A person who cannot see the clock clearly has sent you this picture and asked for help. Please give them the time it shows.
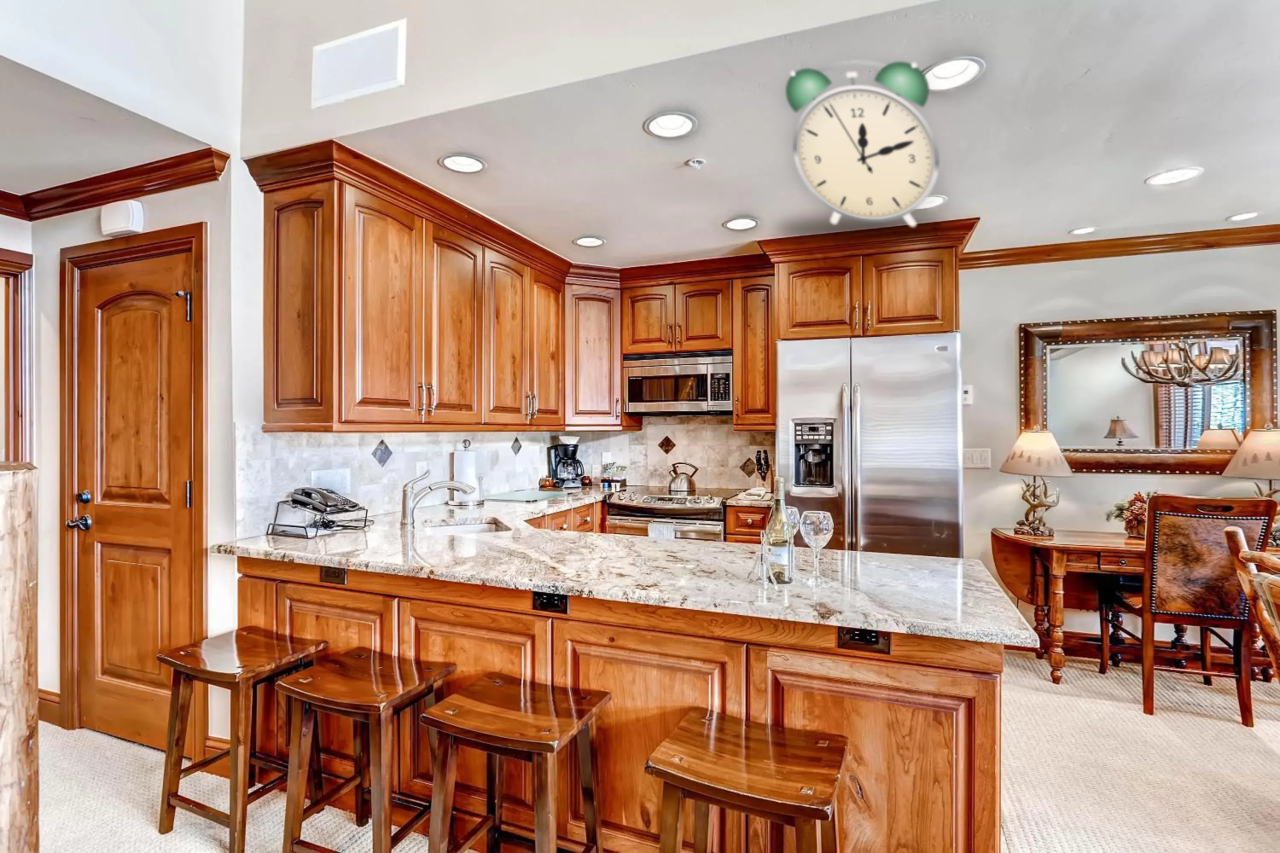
12:11:56
